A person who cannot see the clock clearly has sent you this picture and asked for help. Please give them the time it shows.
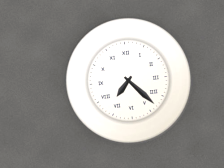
7:23
